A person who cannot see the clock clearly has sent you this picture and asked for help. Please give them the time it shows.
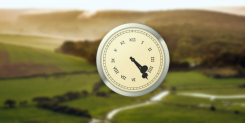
4:24
